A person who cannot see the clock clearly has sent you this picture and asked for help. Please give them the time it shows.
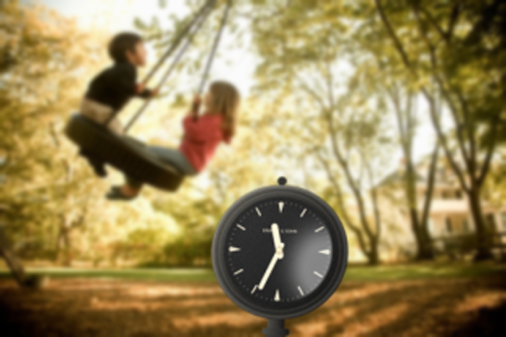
11:34
